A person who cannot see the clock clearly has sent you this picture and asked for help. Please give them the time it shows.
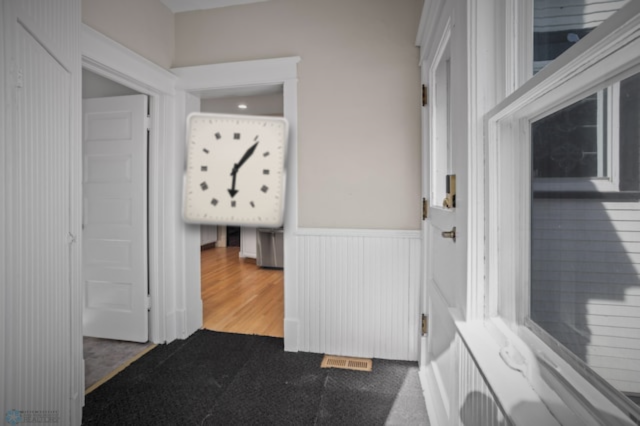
6:06
